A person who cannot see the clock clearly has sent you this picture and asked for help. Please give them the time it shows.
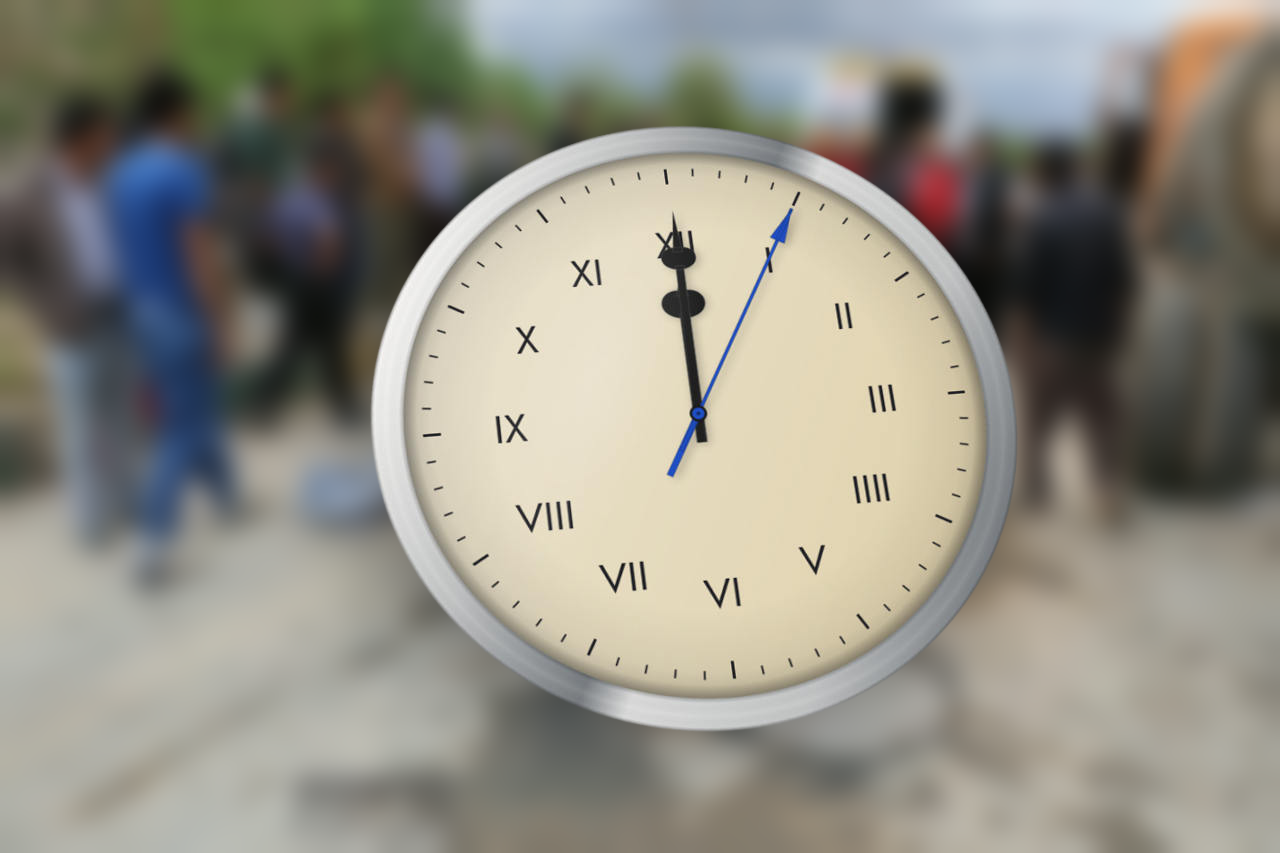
12:00:05
